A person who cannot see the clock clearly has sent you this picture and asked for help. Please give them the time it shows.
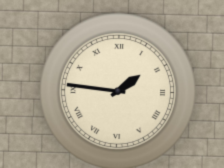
1:46
